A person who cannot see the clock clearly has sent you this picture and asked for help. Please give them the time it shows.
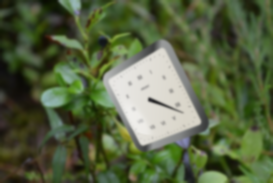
4:22
